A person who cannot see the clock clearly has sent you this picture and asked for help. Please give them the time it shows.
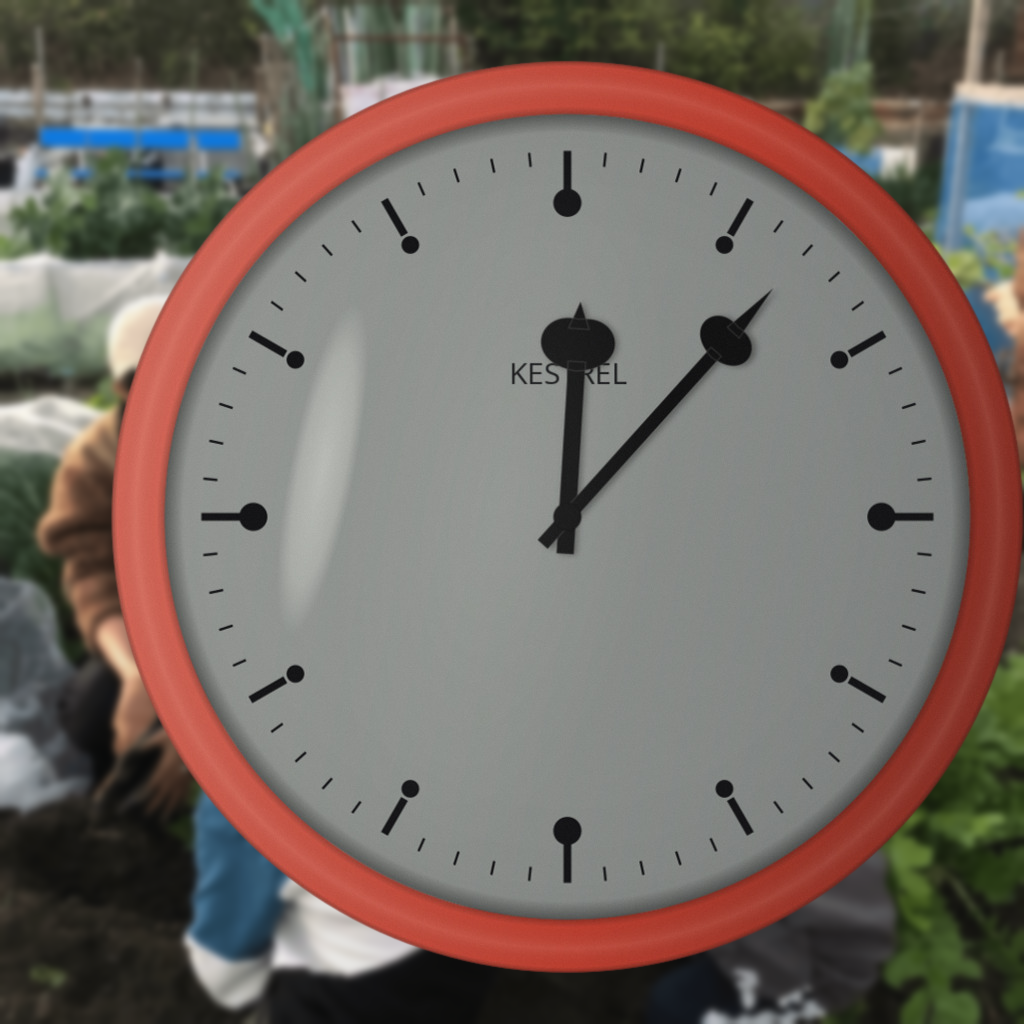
12:07
